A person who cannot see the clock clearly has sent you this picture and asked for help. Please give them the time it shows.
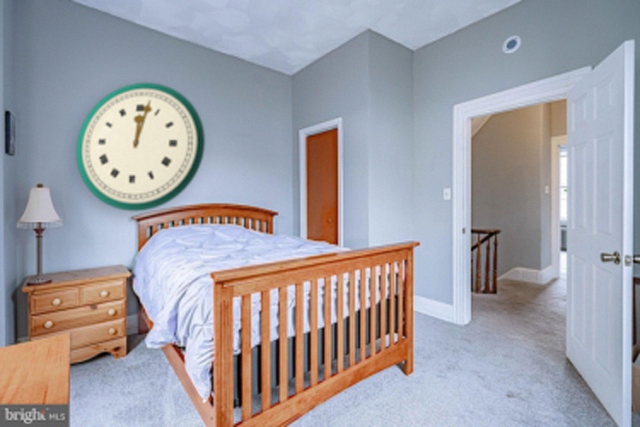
12:02
